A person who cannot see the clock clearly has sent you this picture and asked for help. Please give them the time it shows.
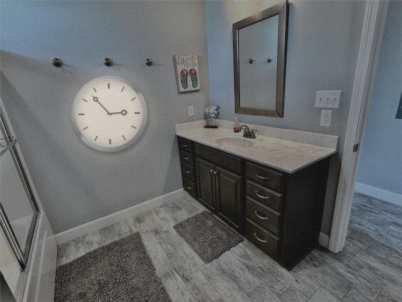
2:53
